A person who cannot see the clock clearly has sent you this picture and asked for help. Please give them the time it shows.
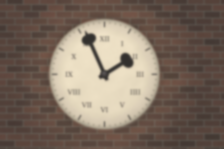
1:56
